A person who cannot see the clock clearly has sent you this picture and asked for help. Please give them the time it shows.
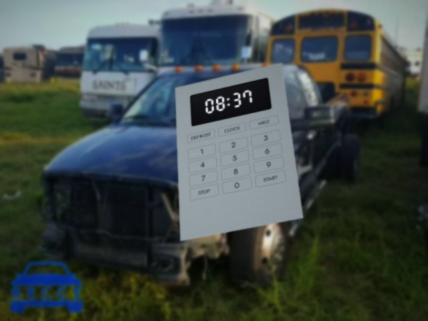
8:37
